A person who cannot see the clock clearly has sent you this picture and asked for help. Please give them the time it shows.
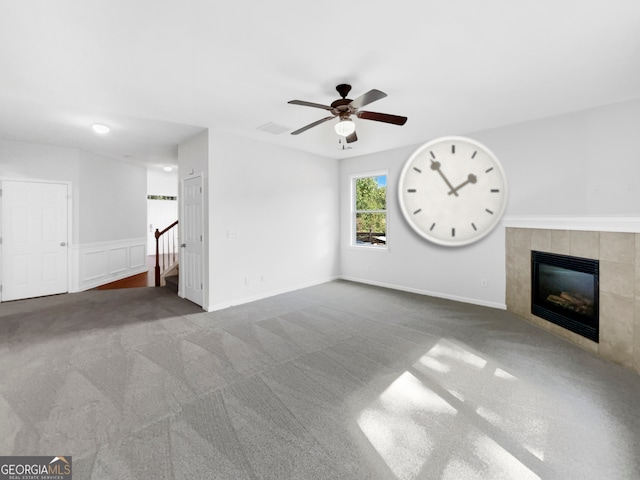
1:54
